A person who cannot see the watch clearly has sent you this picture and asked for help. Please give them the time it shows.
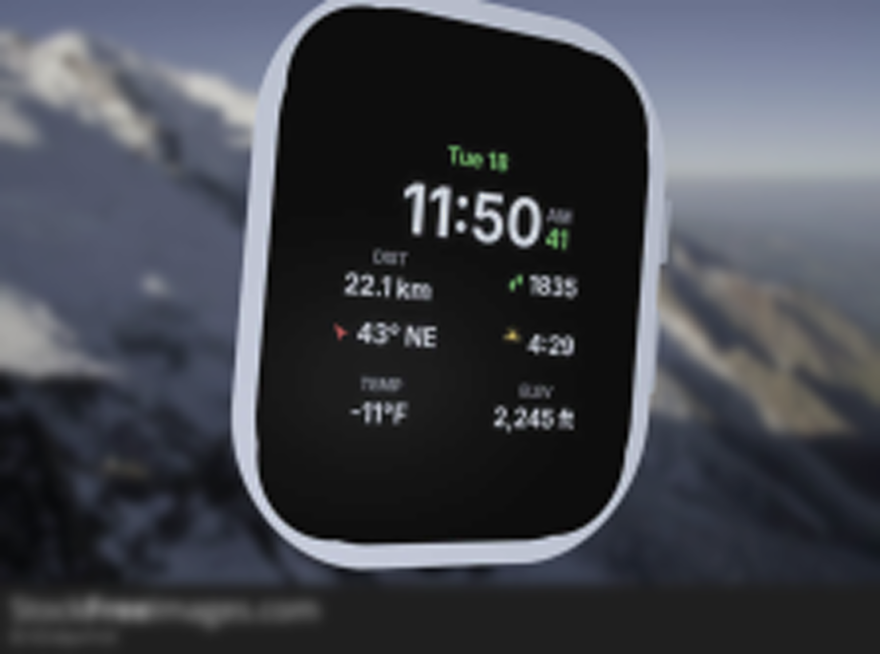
11:50
